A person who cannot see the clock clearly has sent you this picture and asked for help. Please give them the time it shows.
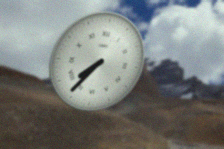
7:36
